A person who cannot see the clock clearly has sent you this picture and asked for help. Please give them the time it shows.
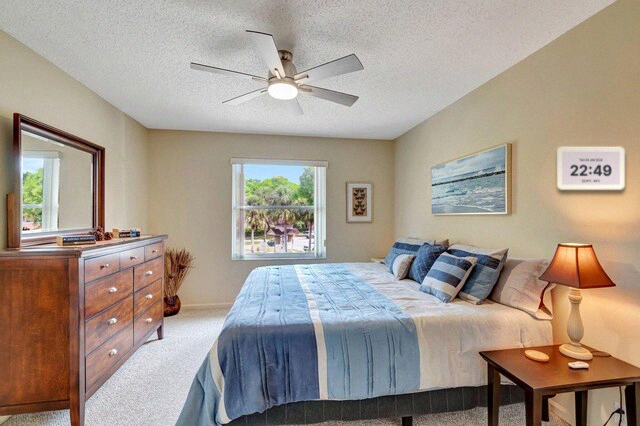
22:49
